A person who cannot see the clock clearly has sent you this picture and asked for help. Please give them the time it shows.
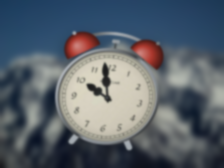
9:58
